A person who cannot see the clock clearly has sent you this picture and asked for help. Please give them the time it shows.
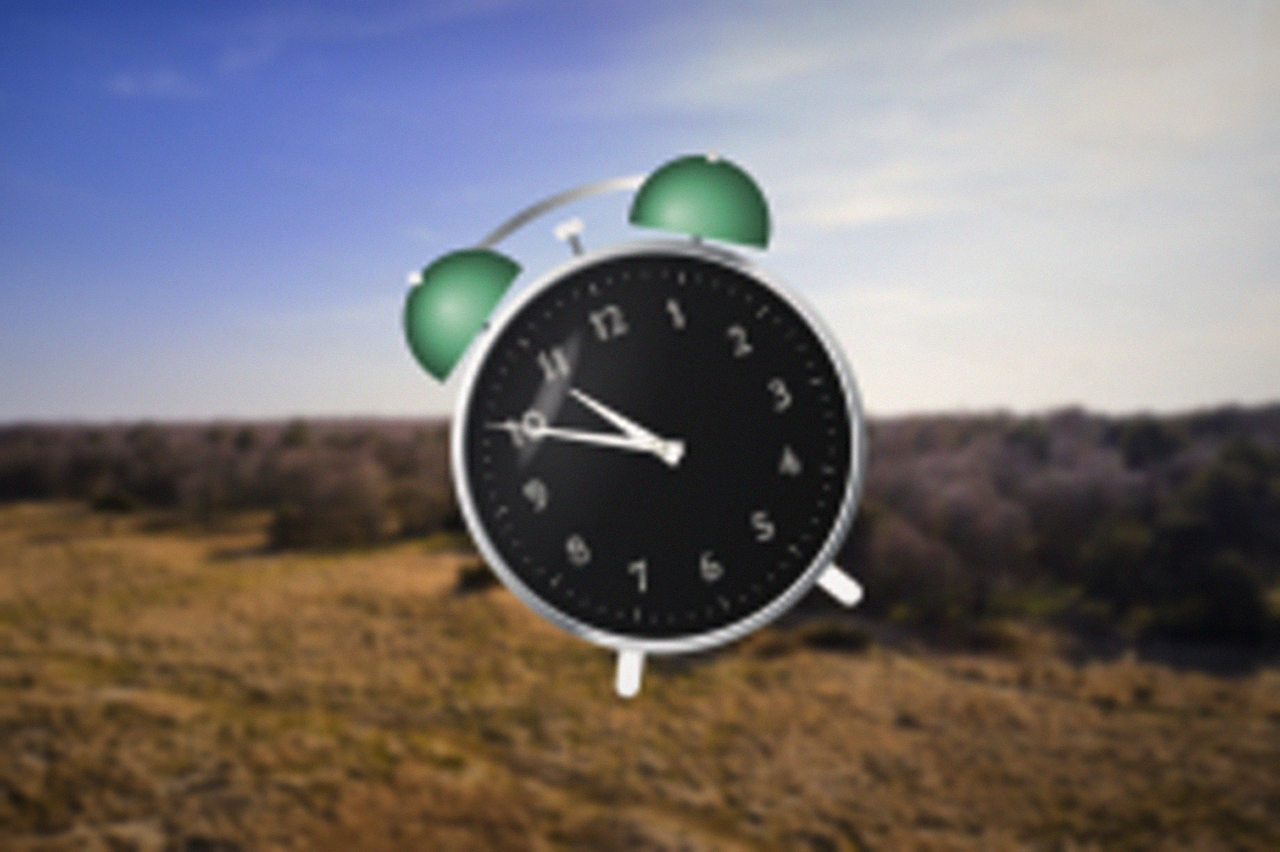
10:50
